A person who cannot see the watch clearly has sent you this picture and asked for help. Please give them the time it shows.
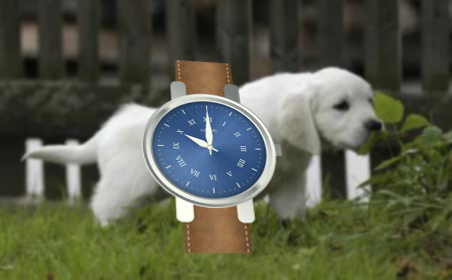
10:00
